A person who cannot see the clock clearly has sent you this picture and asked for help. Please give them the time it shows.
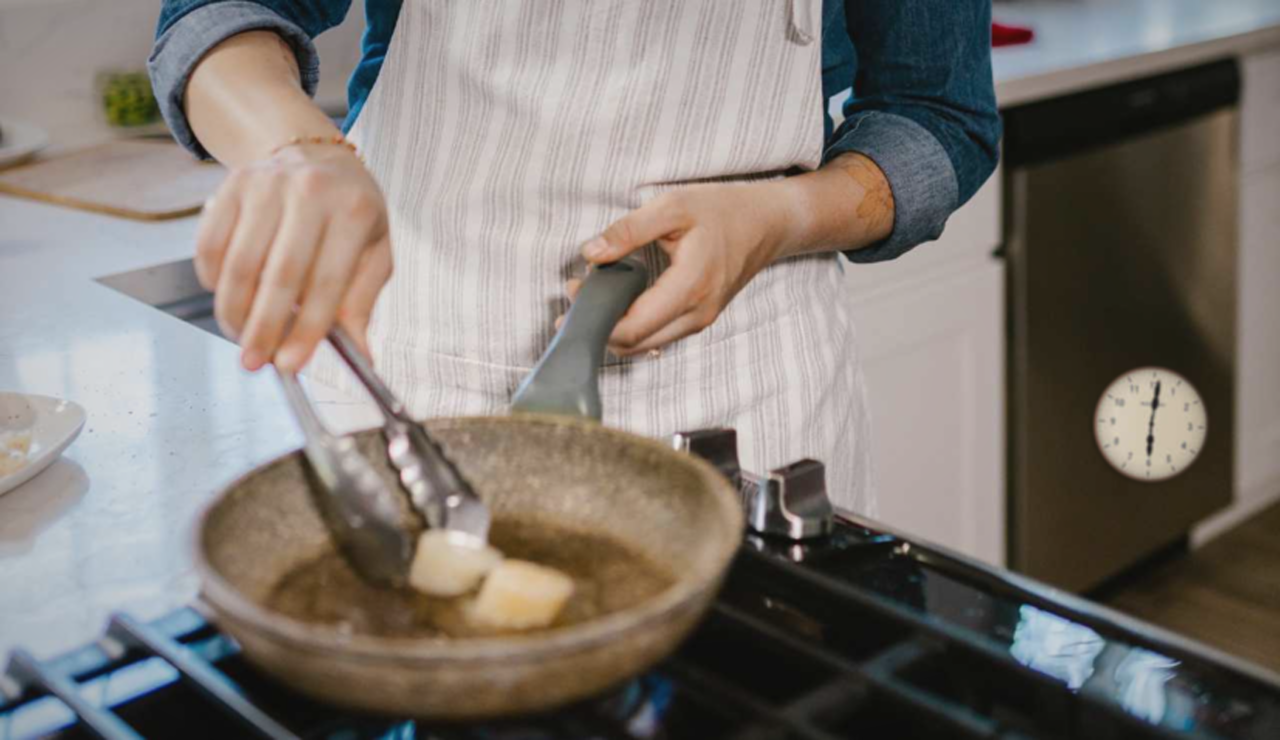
6:01
